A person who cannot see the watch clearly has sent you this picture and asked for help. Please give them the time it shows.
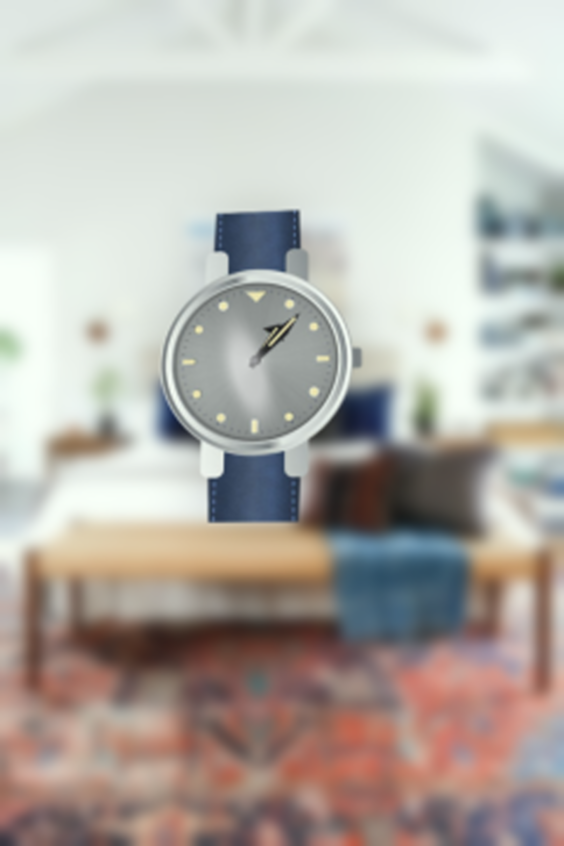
1:07
